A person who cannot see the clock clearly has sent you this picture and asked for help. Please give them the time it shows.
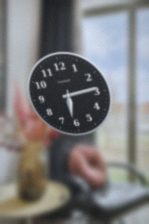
6:14
